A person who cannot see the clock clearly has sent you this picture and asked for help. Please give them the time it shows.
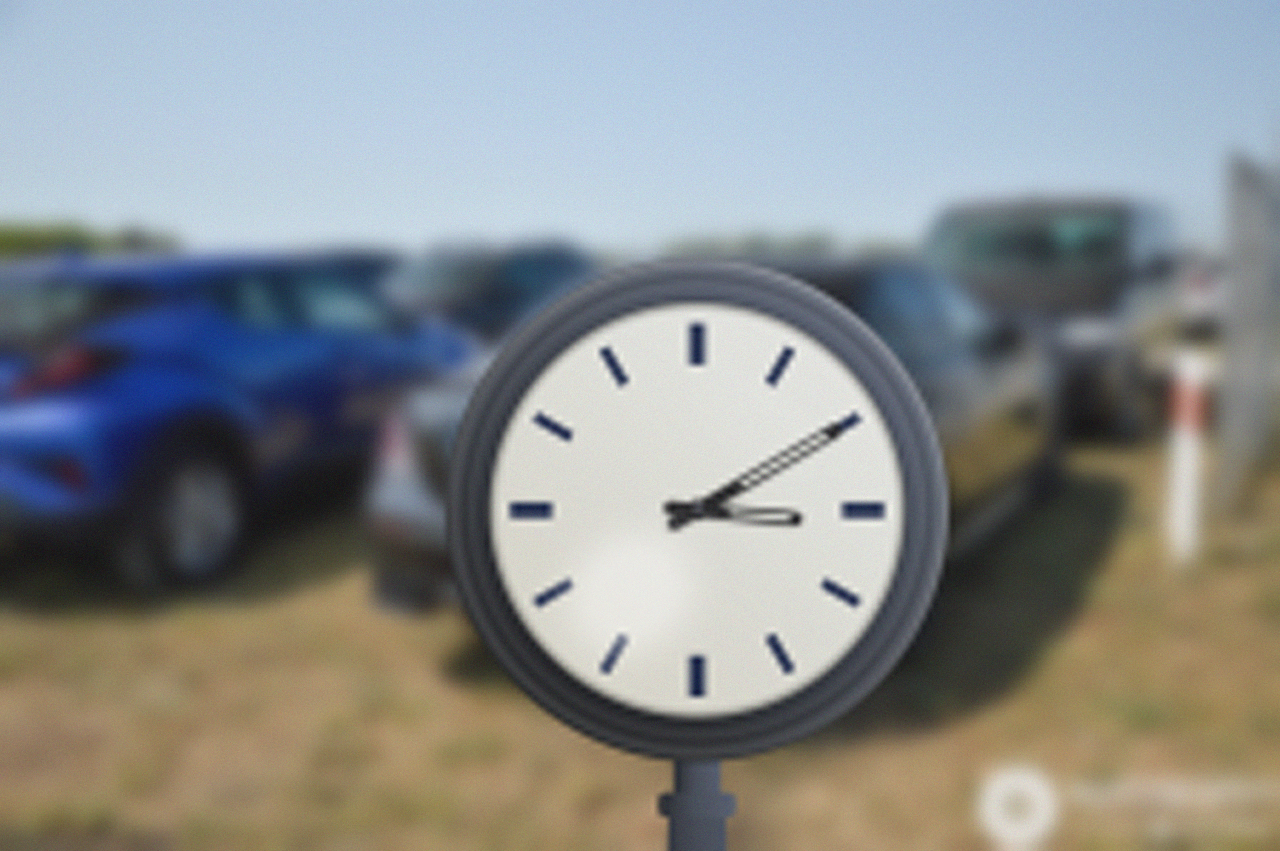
3:10
